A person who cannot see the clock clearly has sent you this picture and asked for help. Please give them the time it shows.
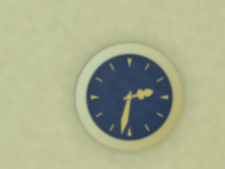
2:32
